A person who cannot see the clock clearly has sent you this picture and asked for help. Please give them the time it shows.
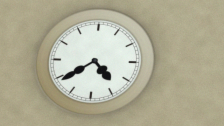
4:39
